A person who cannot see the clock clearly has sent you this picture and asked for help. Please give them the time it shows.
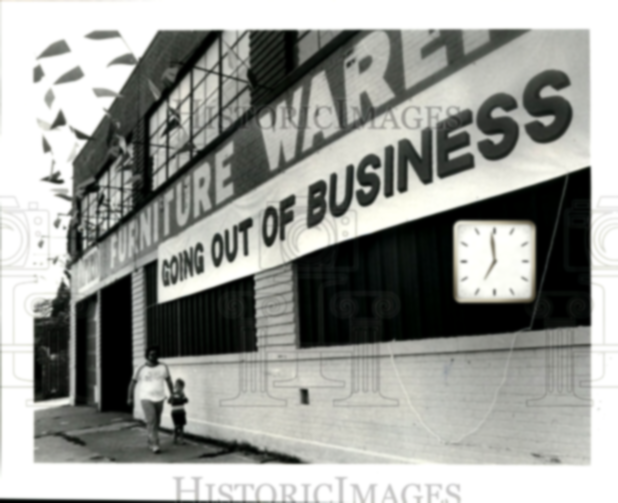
6:59
